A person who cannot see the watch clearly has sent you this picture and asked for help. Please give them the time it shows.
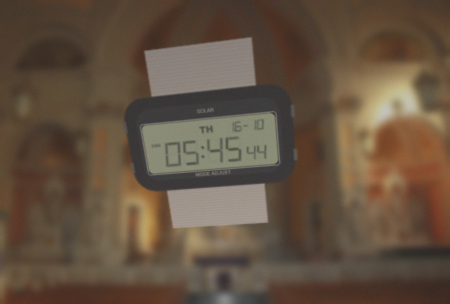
5:45:44
